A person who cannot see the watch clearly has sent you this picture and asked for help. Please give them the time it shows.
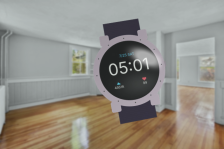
5:01
